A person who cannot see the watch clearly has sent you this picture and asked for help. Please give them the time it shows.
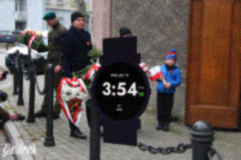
3:54
